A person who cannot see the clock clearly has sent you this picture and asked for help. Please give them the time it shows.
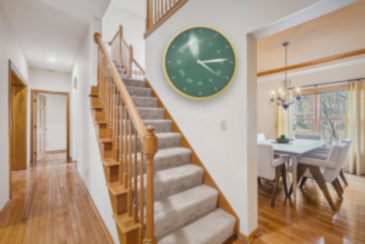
4:14
